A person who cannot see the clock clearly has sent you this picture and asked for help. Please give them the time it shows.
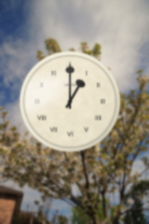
1:00
